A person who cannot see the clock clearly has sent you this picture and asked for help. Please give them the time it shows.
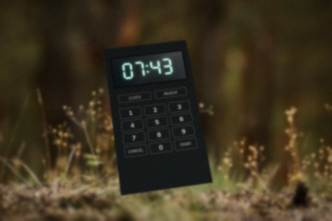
7:43
